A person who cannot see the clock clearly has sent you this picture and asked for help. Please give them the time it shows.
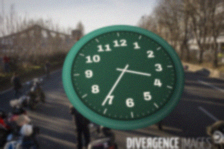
3:36
